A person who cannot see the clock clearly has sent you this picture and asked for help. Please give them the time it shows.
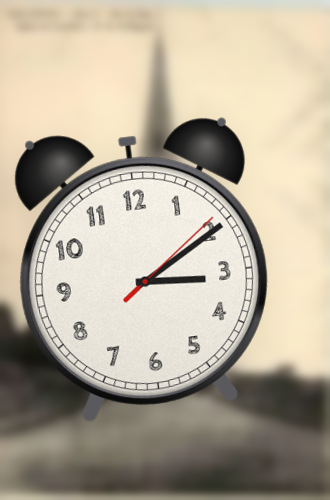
3:10:09
